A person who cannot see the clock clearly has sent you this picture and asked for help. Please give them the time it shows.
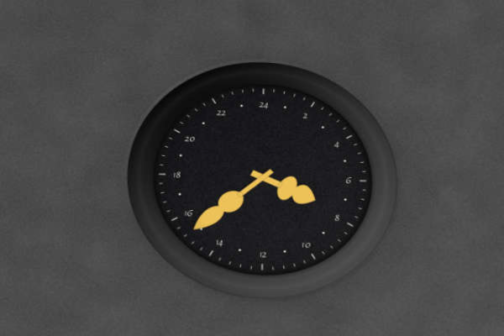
7:38
